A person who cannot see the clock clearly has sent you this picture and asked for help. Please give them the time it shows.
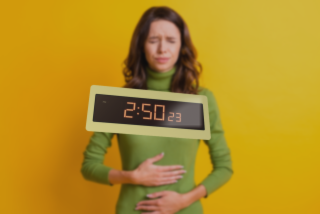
2:50:23
